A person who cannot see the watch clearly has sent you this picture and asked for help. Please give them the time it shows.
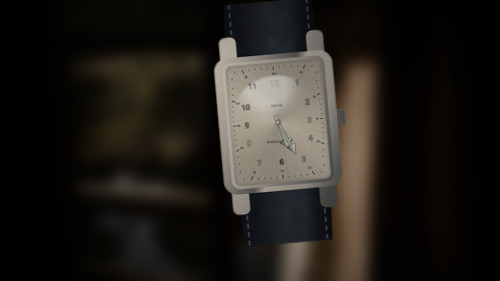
5:26
